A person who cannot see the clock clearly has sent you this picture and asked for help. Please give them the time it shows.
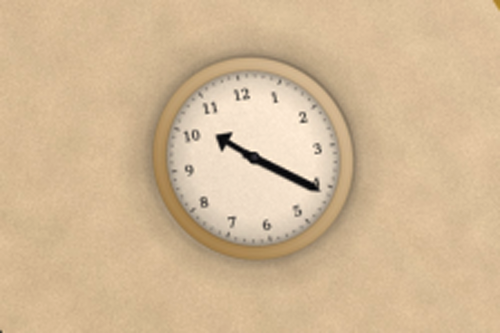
10:21
